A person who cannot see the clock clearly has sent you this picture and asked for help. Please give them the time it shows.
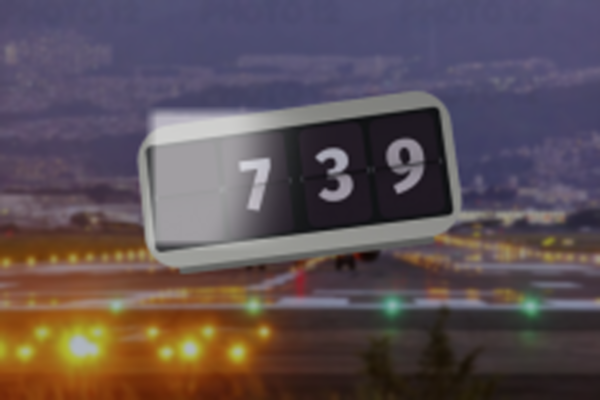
7:39
